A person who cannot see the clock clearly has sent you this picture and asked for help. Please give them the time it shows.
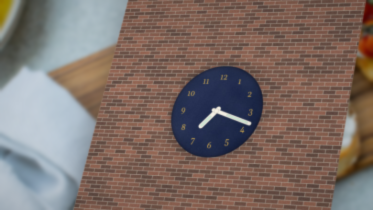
7:18
